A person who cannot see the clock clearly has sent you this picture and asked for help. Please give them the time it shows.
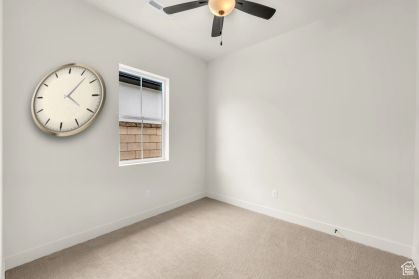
4:07
